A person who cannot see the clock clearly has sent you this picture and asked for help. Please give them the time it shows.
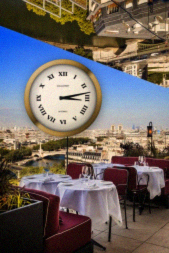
3:13
